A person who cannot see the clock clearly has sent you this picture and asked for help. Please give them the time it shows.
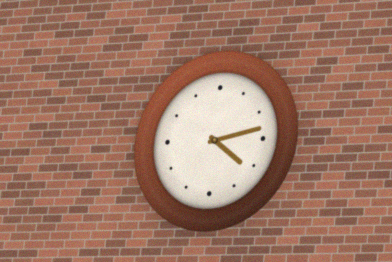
4:13
